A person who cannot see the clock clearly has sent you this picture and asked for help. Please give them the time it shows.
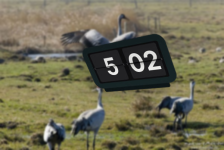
5:02
